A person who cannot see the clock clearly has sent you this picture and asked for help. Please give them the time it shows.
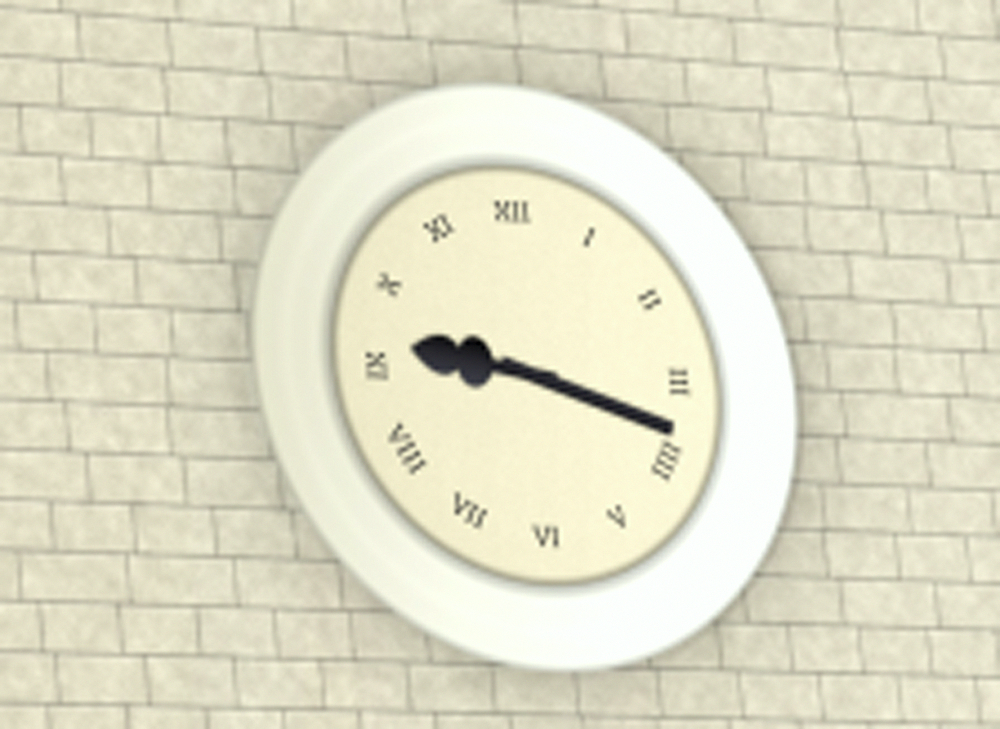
9:18
